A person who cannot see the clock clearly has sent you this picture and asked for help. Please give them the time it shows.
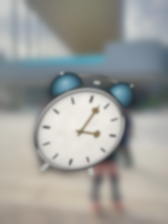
3:03
